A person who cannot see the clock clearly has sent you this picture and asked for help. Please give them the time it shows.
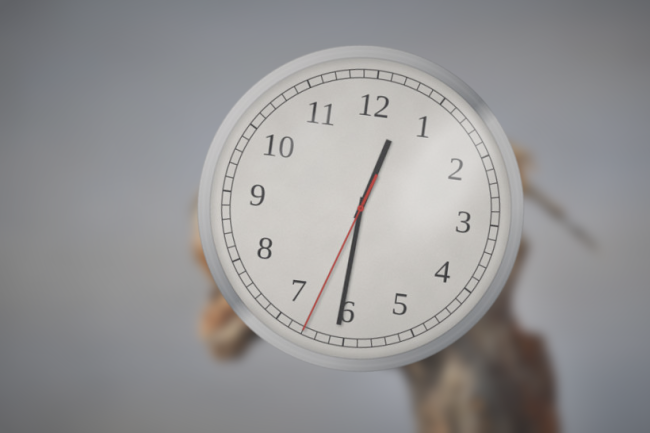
12:30:33
